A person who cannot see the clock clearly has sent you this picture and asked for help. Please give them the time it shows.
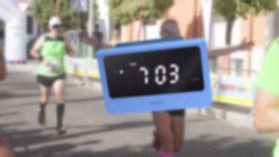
7:03
